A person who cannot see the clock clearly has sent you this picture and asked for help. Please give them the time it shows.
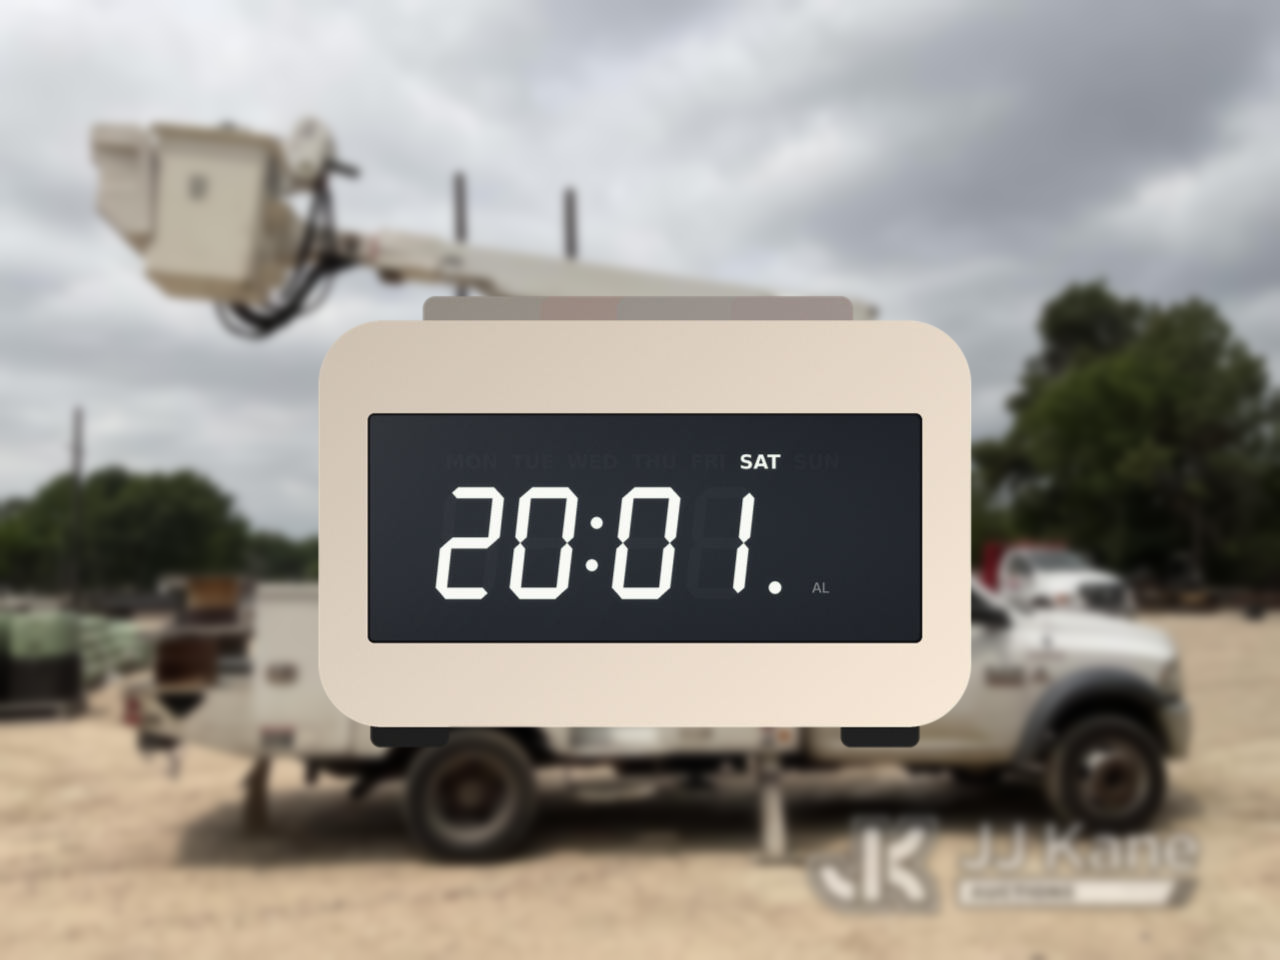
20:01
